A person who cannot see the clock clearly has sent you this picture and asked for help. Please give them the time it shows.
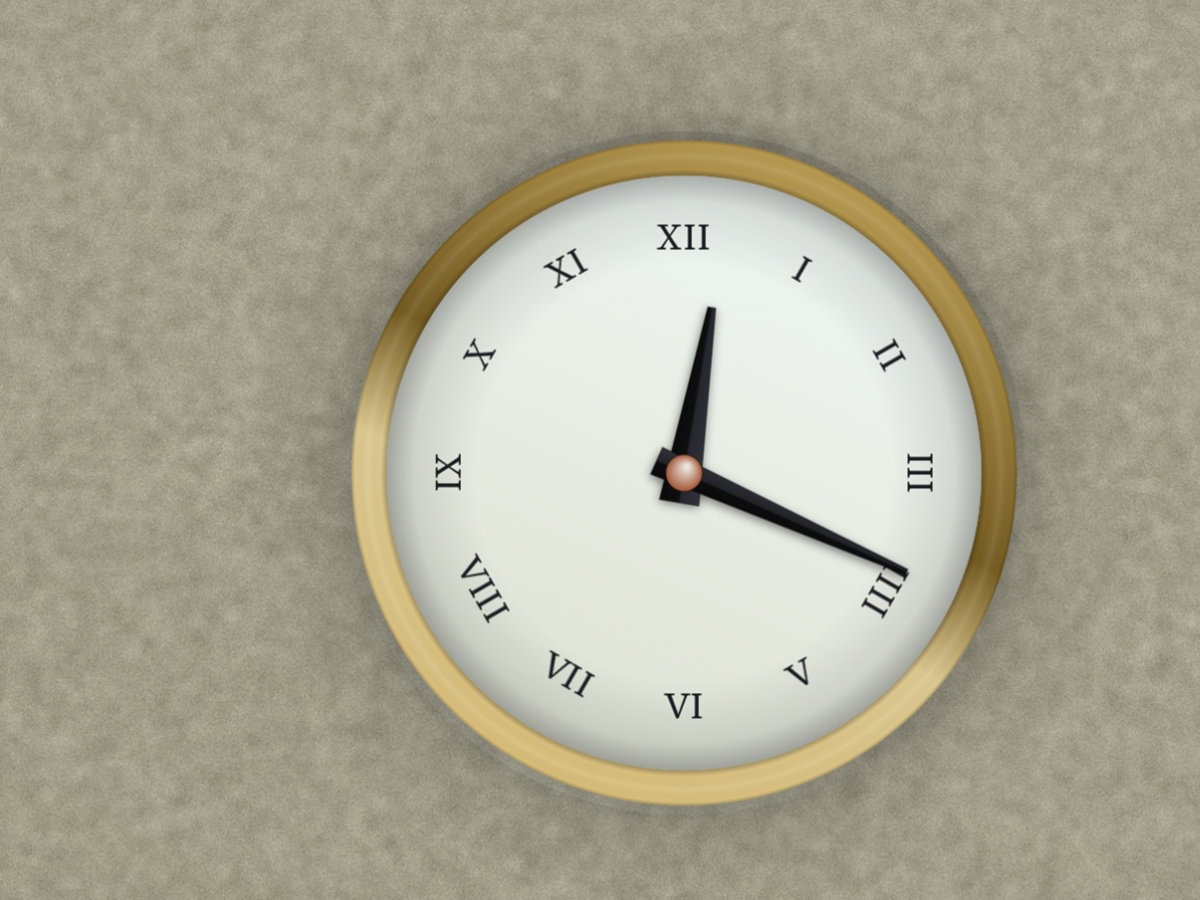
12:19
